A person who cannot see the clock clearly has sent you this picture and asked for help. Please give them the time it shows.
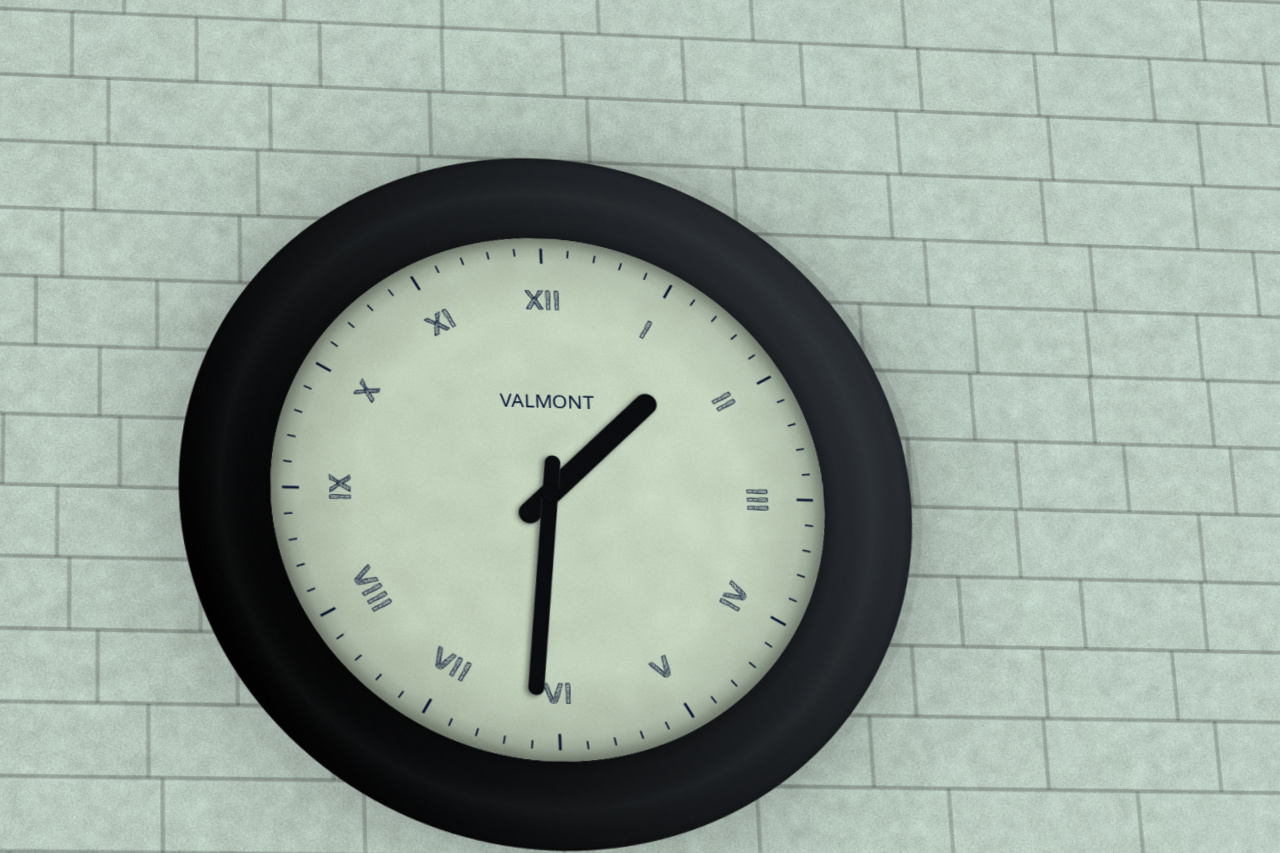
1:31
